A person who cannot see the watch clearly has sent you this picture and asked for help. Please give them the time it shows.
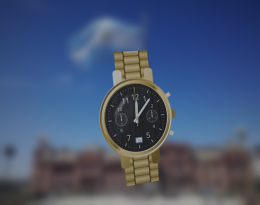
12:07
